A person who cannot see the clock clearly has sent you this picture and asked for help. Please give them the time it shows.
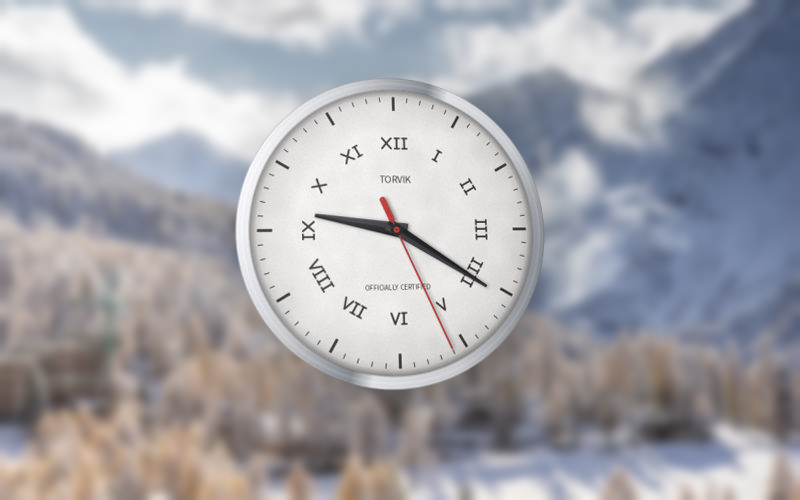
9:20:26
